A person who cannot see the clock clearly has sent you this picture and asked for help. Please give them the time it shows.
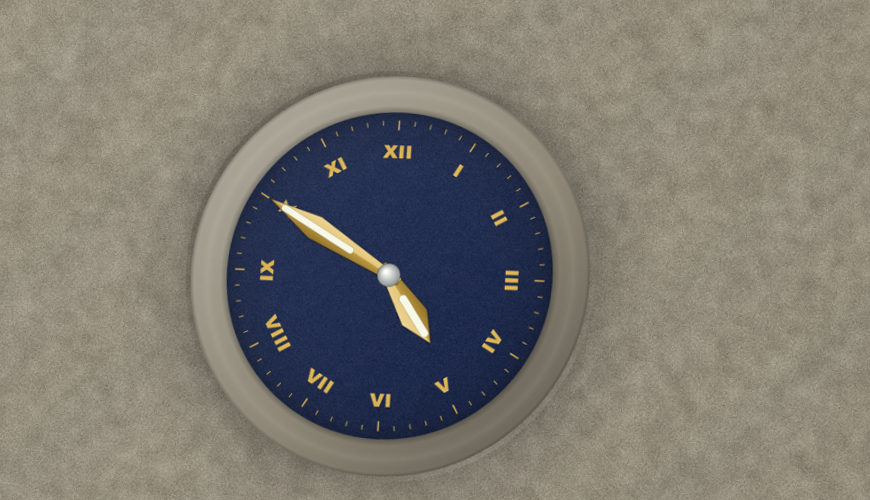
4:50
